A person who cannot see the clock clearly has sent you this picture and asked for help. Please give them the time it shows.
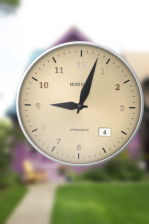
9:03
